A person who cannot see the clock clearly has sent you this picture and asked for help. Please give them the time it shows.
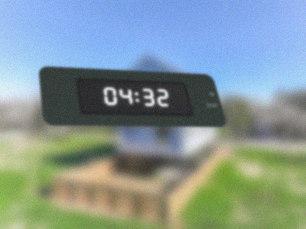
4:32
